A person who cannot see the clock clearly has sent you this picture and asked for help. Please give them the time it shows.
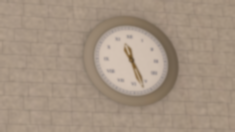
11:27
